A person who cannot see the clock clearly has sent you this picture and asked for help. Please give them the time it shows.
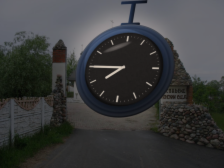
7:45
